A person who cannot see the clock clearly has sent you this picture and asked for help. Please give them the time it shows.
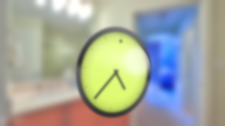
4:36
